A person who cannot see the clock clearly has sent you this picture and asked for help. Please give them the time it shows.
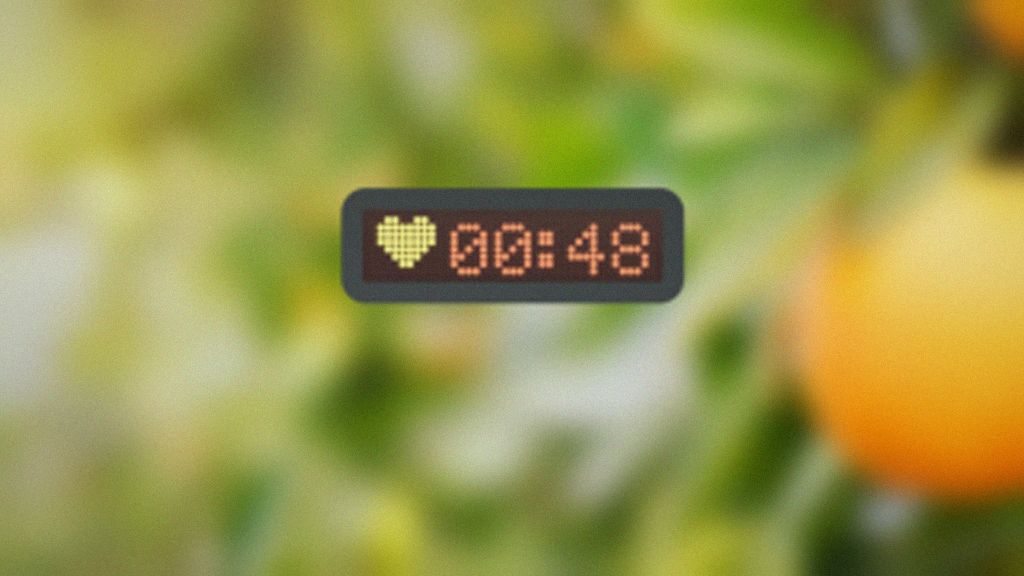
0:48
